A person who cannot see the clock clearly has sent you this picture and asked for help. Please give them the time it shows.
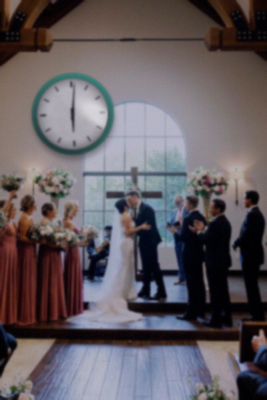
6:01
